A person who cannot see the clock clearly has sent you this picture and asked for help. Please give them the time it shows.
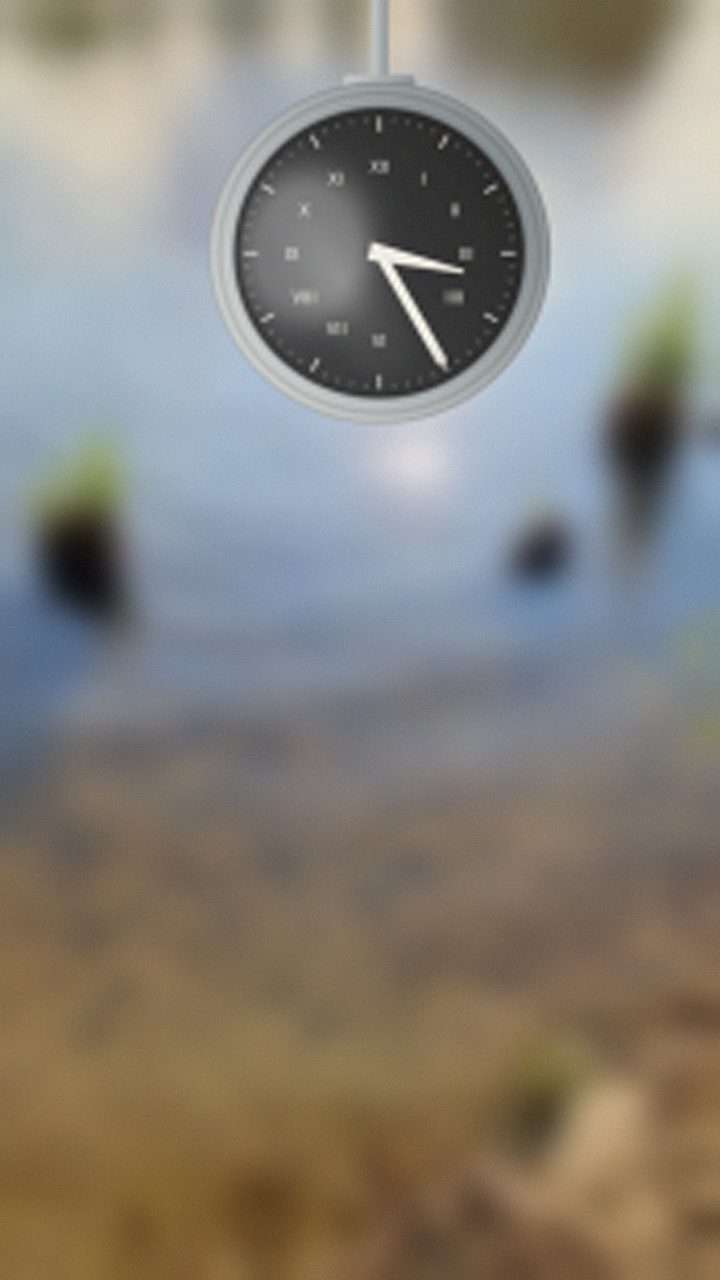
3:25
